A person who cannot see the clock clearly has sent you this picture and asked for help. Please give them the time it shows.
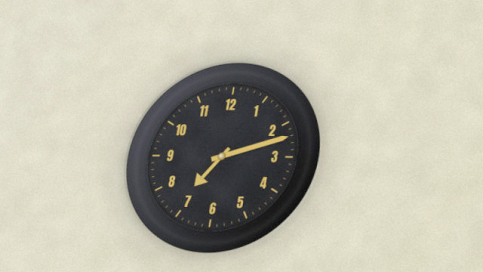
7:12
